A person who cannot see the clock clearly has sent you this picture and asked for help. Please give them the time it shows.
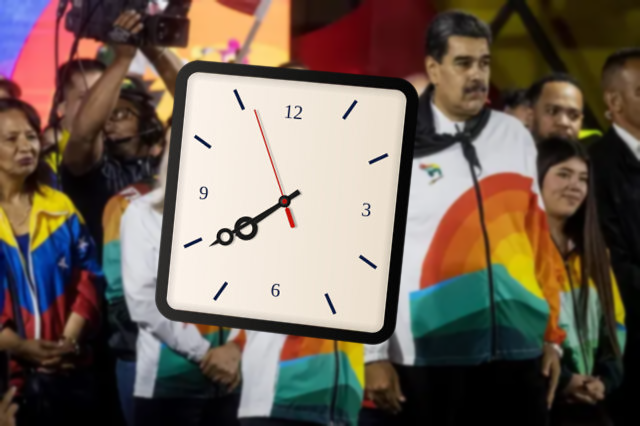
7:38:56
